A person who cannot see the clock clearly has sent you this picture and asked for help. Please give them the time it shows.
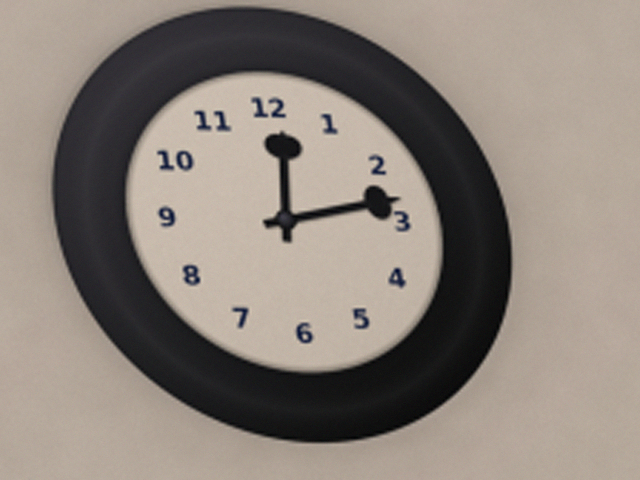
12:13
